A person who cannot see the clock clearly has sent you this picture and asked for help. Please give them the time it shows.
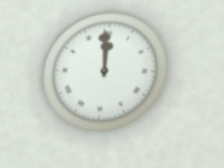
11:59
